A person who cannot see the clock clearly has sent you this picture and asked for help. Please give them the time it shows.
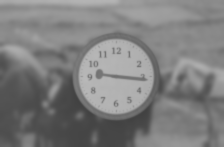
9:16
